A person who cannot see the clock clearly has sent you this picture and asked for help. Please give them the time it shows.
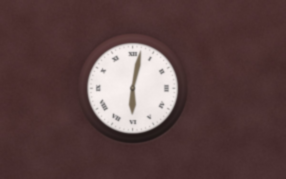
6:02
